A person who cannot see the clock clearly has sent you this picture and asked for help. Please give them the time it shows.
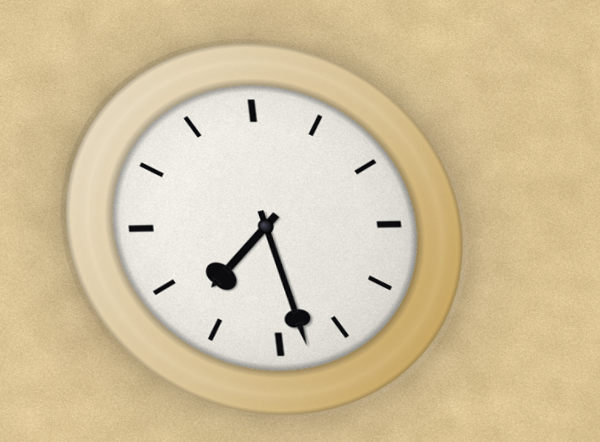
7:28
